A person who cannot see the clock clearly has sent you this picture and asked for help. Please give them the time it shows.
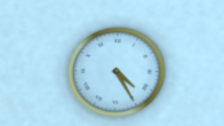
4:25
